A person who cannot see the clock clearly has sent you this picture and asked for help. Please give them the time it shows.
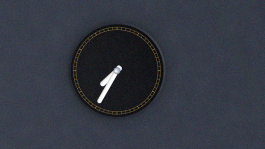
7:35
